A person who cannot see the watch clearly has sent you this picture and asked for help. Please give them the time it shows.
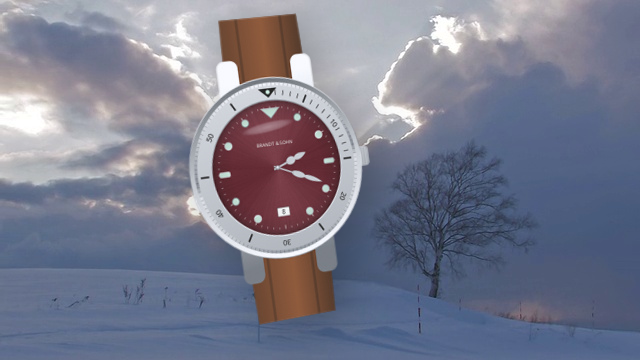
2:19
